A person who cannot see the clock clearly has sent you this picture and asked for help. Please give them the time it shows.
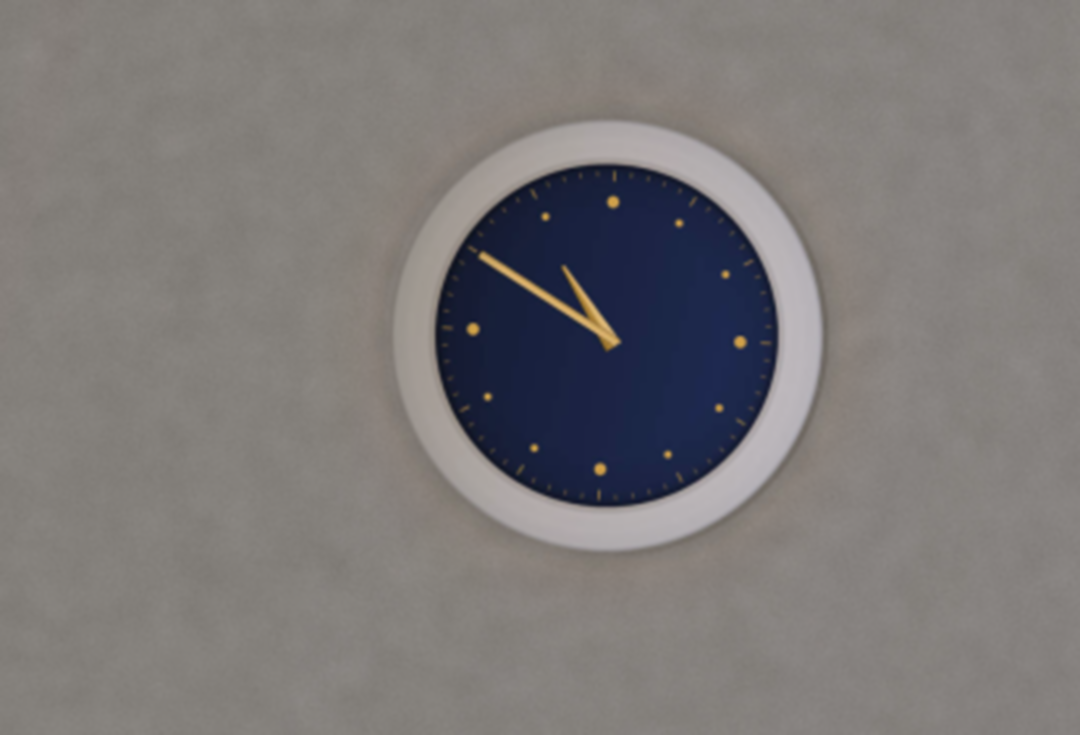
10:50
